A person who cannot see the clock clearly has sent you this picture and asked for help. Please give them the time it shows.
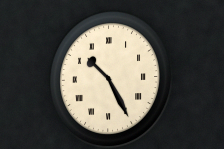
10:25
